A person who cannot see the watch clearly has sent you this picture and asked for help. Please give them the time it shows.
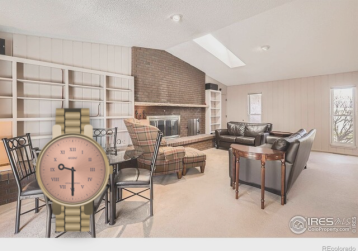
9:30
